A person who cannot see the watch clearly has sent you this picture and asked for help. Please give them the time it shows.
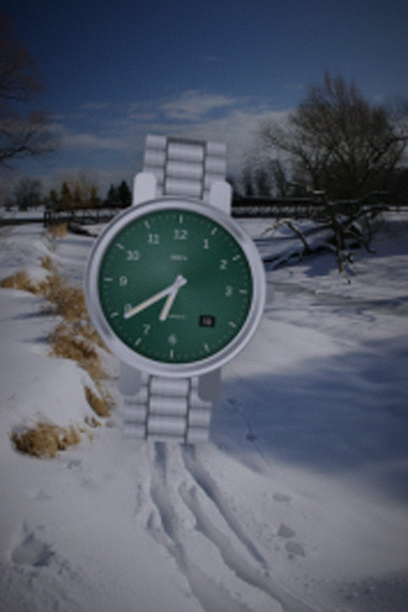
6:39
